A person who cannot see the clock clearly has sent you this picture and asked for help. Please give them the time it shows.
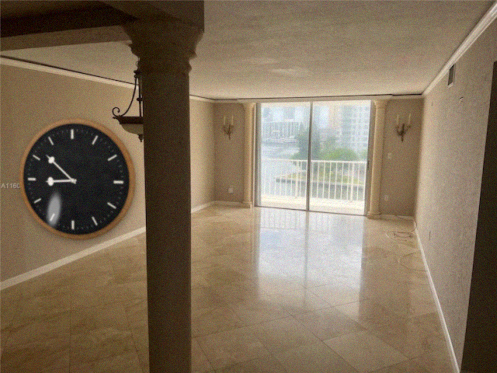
8:52
